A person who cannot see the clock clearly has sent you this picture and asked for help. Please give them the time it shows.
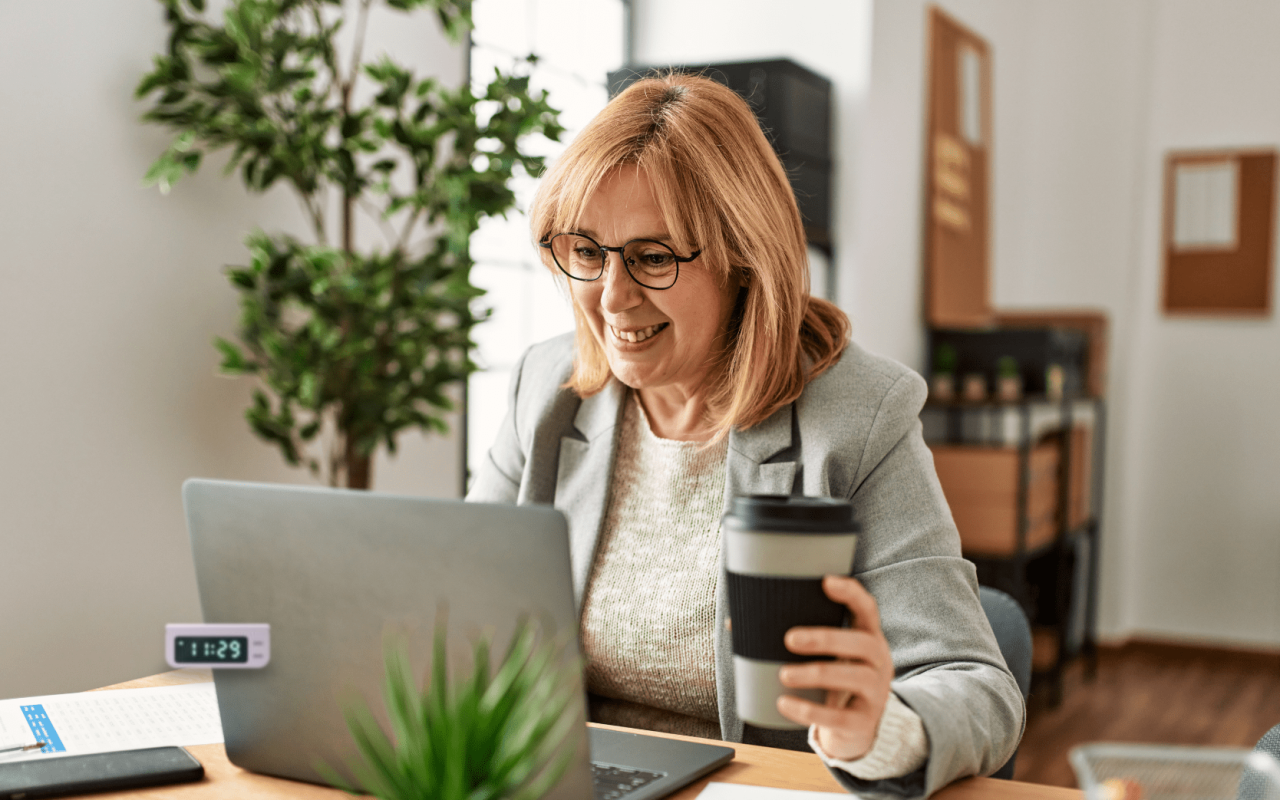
11:29
